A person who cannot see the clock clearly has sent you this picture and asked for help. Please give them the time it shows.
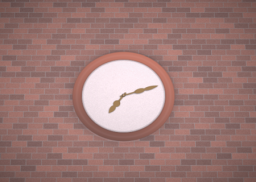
7:12
